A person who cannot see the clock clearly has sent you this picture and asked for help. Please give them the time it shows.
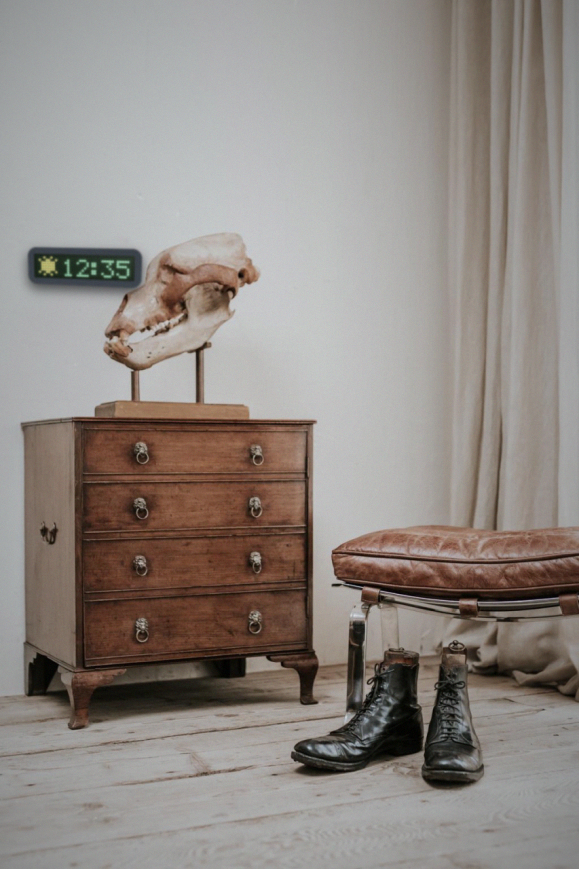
12:35
